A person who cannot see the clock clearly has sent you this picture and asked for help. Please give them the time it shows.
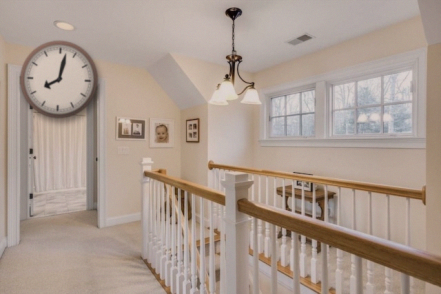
8:02
